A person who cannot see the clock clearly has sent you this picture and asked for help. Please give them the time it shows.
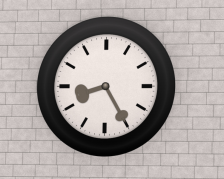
8:25
